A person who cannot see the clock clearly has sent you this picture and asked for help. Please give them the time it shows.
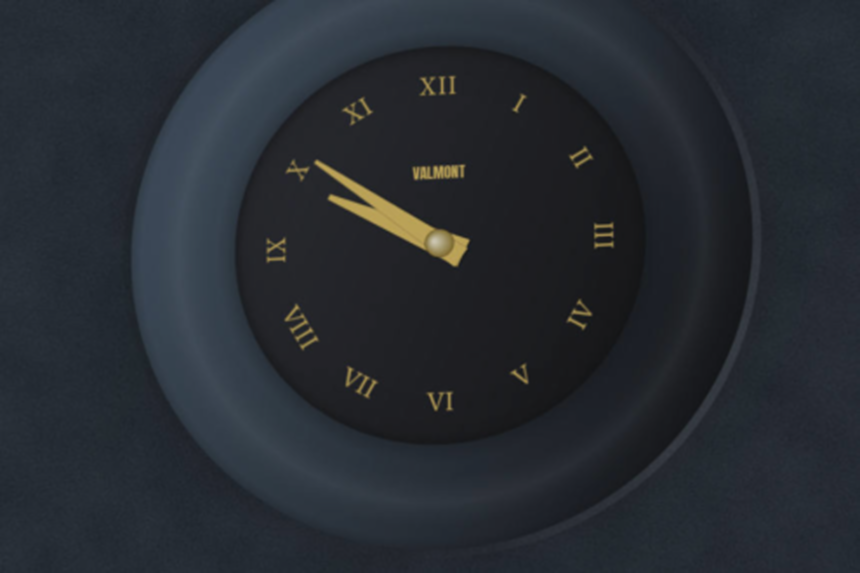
9:51
